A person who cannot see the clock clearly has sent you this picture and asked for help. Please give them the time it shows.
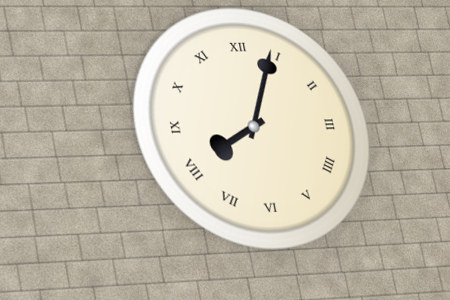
8:04
